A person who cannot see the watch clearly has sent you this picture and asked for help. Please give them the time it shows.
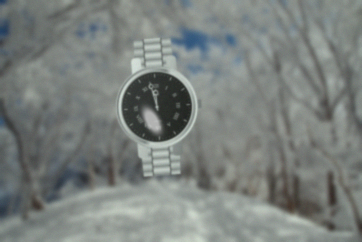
11:58
